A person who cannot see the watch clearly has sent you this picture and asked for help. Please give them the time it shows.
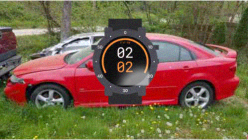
2:02
